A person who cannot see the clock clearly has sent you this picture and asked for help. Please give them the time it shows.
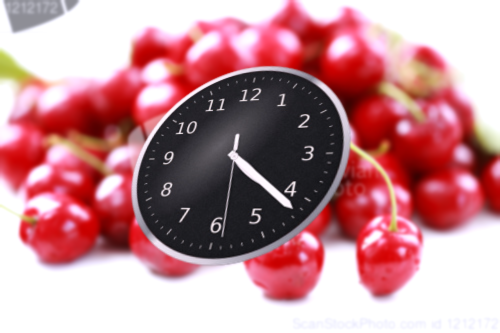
4:21:29
